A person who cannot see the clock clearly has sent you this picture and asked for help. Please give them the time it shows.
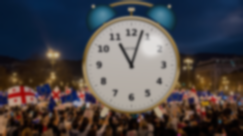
11:03
